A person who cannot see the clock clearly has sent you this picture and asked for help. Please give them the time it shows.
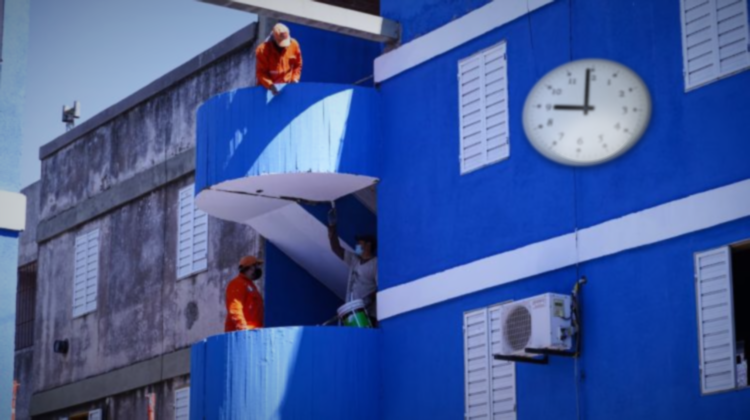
8:59
